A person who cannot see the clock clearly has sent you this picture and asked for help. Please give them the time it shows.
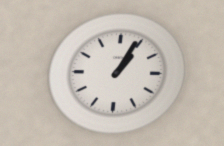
1:04
